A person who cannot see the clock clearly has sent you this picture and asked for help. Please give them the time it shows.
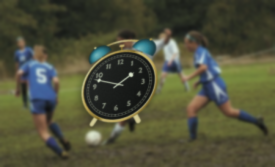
1:48
